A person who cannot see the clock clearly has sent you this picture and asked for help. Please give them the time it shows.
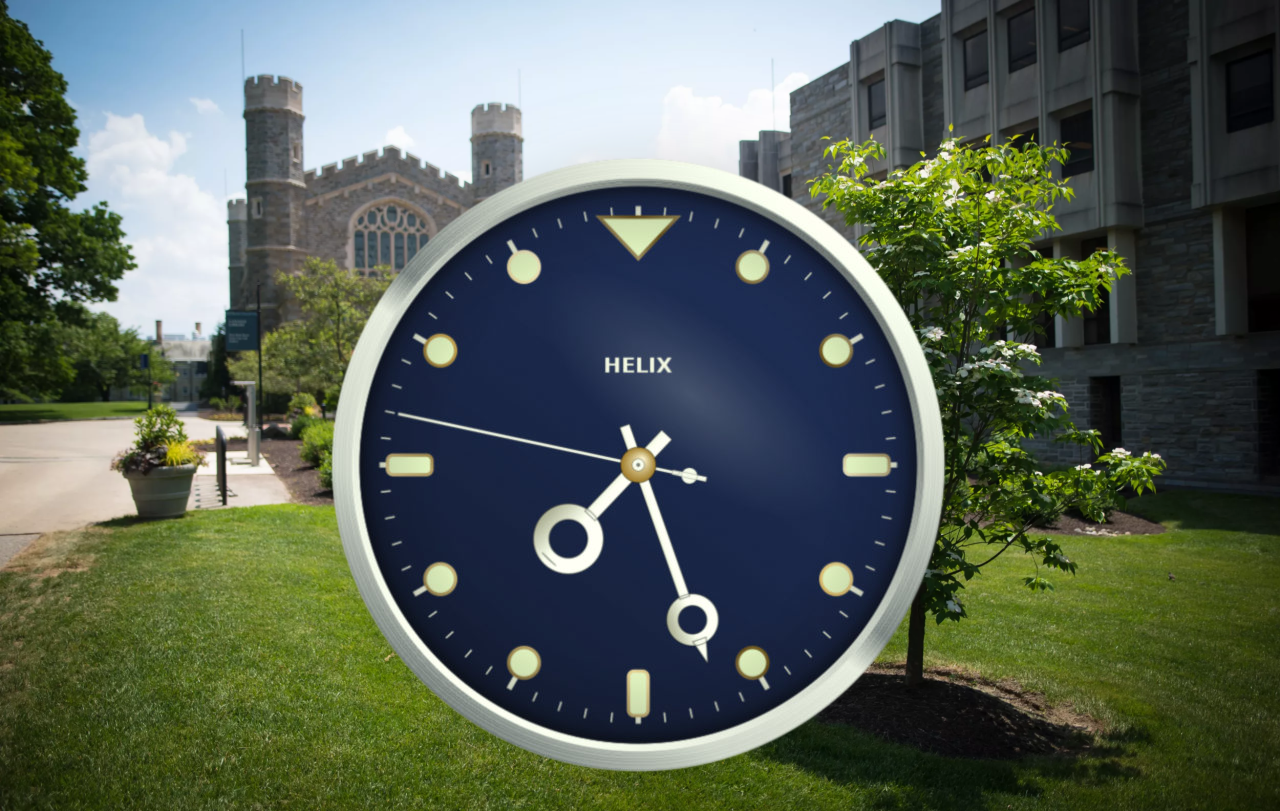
7:26:47
